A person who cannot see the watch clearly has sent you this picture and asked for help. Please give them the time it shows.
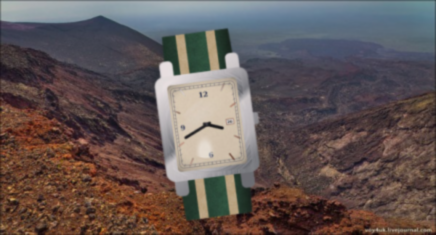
3:41
